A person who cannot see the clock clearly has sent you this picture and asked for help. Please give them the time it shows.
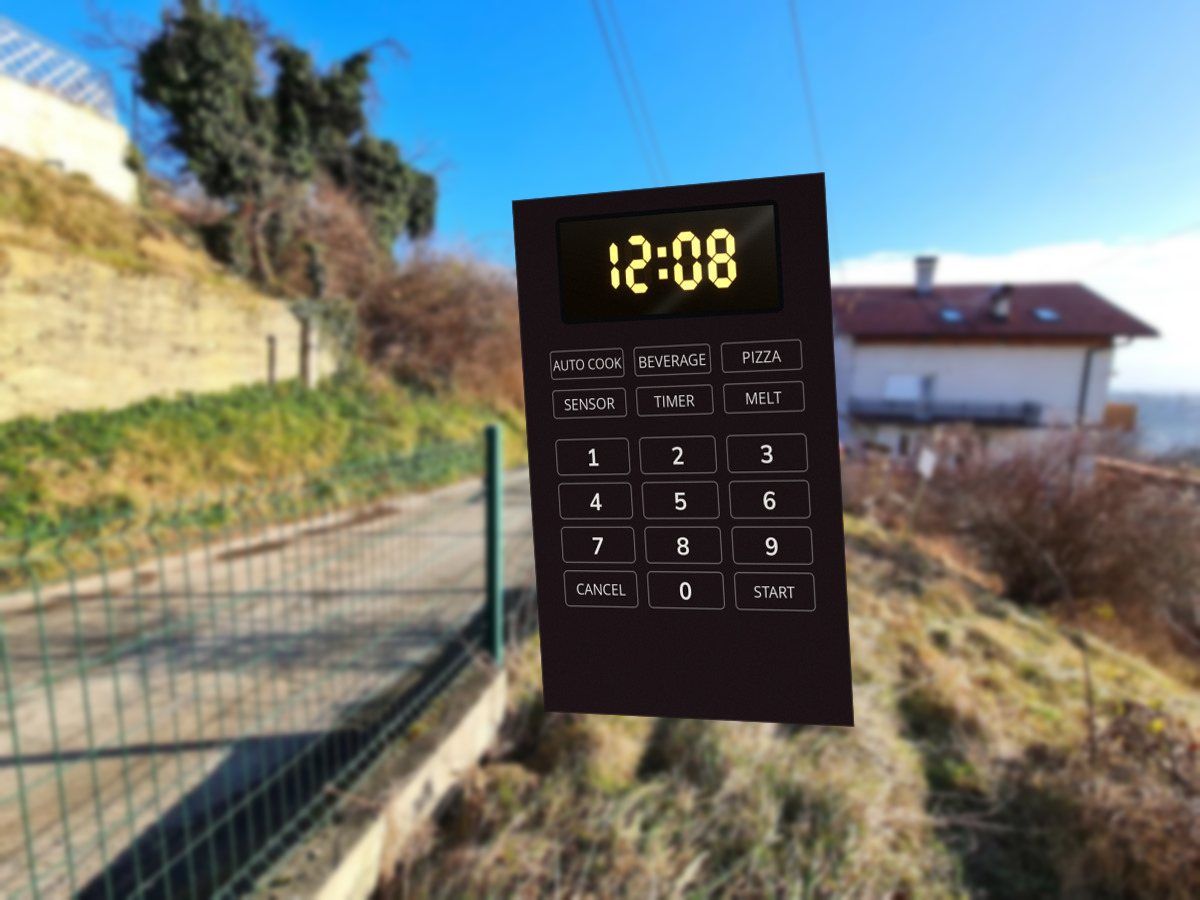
12:08
